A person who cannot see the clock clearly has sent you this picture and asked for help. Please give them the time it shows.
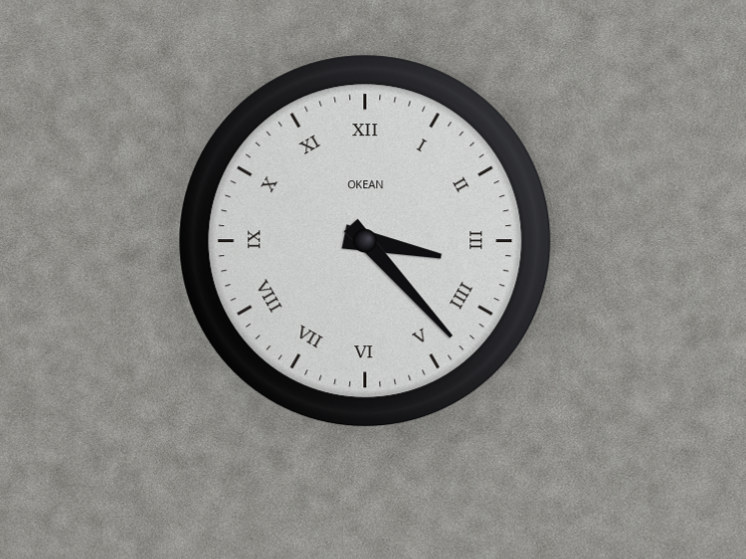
3:23
